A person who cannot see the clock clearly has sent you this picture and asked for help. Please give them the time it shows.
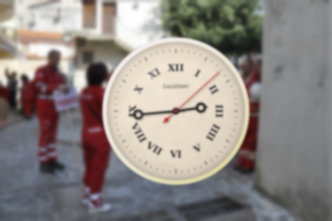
2:44:08
